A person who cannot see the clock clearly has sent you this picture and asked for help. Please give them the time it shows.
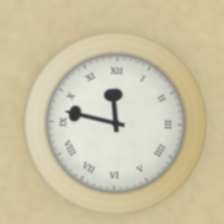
11:47
